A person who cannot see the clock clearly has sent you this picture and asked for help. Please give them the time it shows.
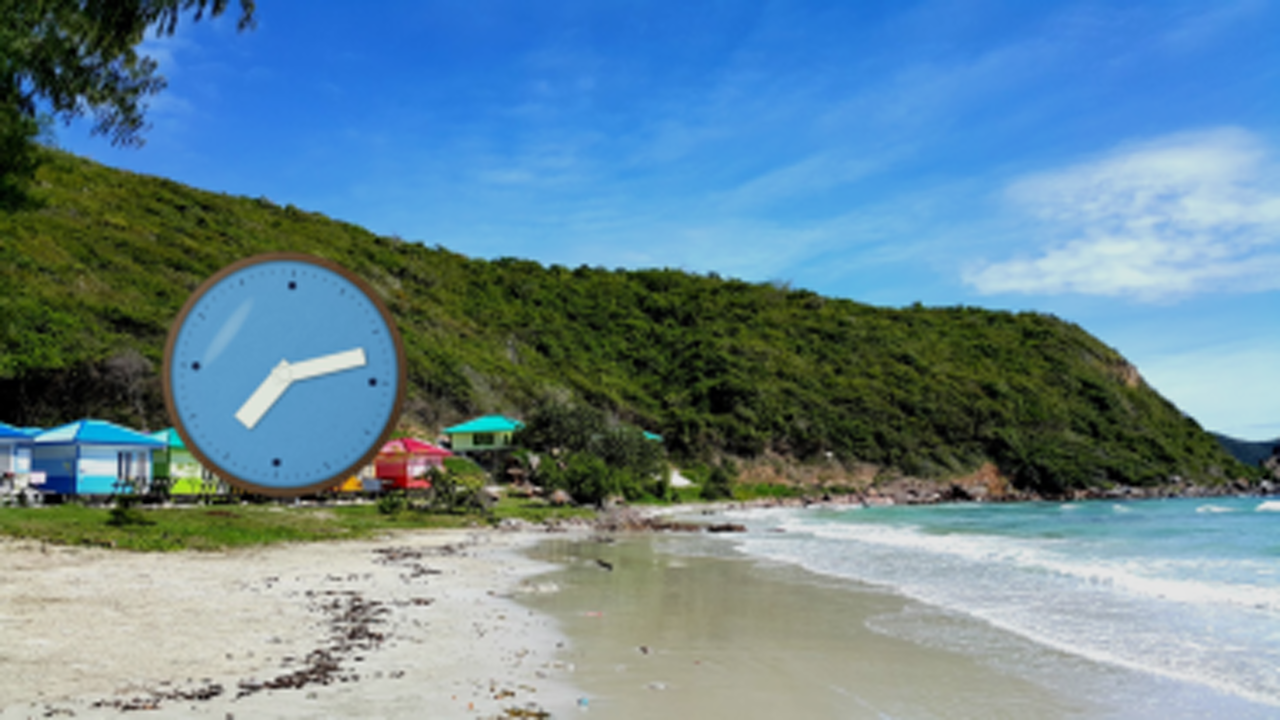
7:12
